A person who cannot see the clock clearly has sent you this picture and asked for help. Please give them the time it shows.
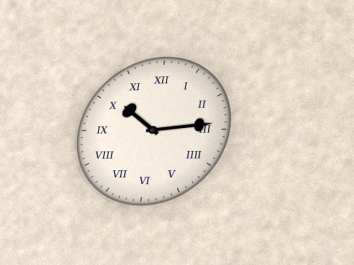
10:14
